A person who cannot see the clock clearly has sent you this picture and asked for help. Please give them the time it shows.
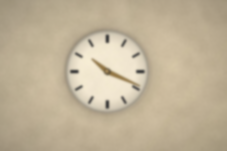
10:19
